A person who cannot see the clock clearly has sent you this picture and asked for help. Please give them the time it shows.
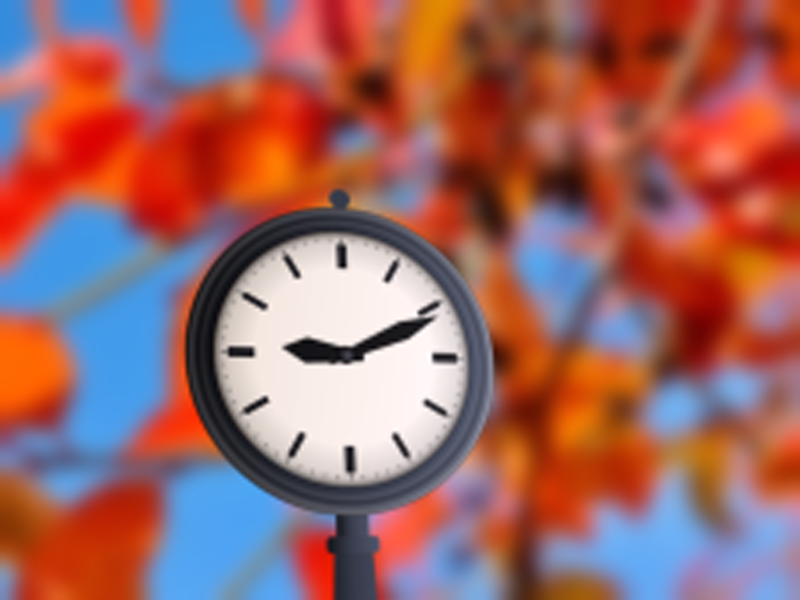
9:11
